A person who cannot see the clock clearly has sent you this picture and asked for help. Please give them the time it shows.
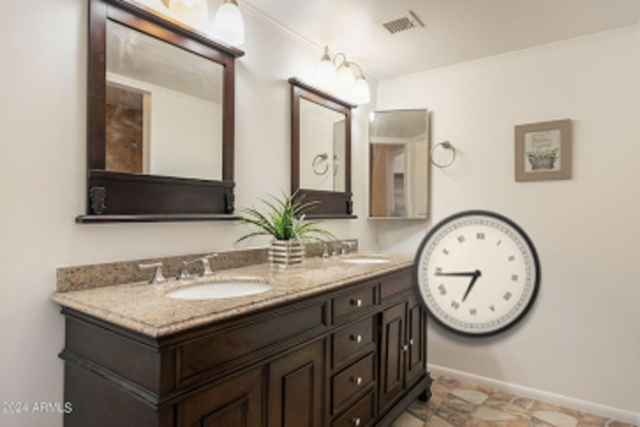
6:44
